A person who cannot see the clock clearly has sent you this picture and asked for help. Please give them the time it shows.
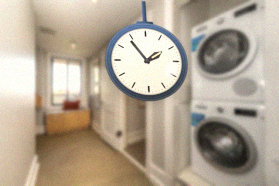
1:54
